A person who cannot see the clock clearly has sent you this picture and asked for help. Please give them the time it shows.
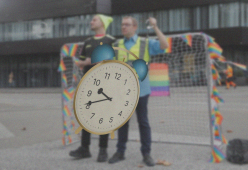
9:41
